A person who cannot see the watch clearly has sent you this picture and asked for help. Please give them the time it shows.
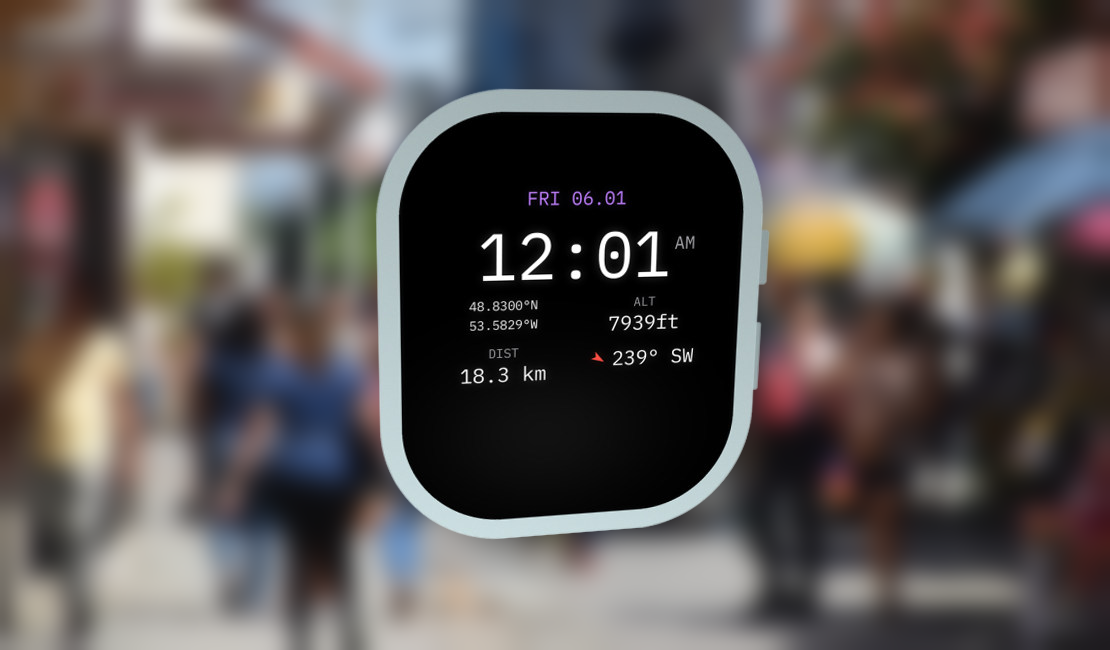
12:01
